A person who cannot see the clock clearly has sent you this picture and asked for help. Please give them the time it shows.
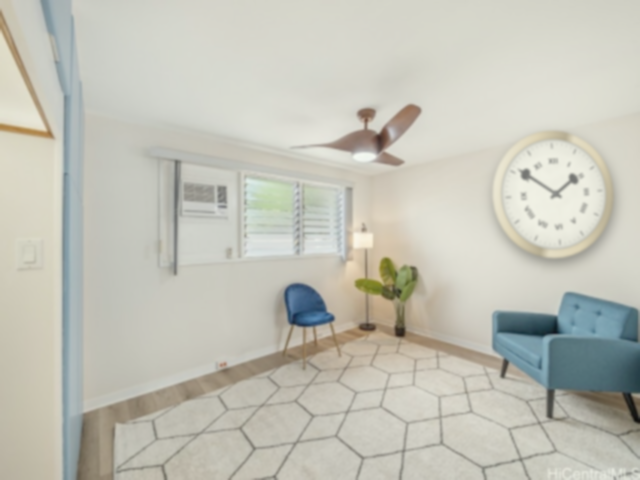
1:51
